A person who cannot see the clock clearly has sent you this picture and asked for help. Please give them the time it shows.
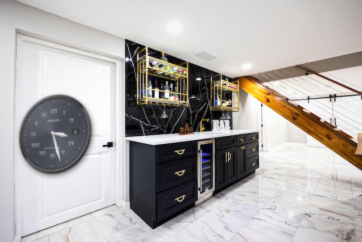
3:27
